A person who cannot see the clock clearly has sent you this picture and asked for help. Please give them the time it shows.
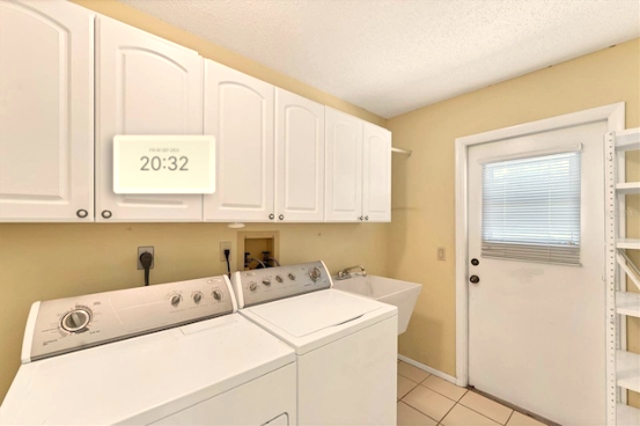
20:32
